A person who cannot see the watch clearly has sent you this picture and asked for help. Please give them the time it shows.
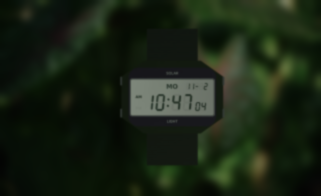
10:47
